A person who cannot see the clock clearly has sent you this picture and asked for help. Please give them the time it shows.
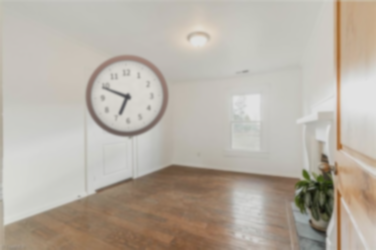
6:49
